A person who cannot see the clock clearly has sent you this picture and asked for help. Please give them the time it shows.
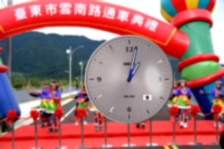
1:02
